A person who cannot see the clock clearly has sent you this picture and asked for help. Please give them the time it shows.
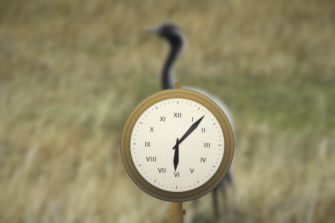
6:07
